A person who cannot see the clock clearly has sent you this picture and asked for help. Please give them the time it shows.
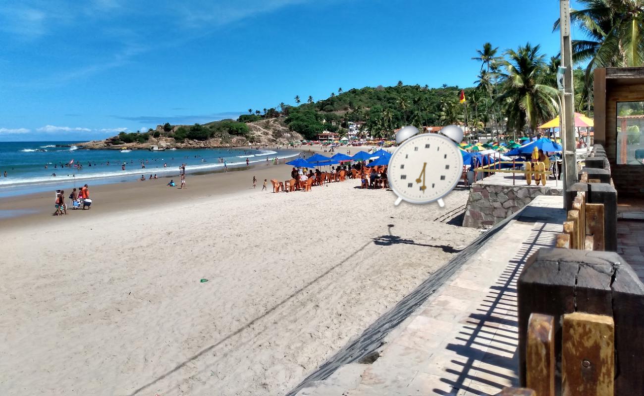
6:29
